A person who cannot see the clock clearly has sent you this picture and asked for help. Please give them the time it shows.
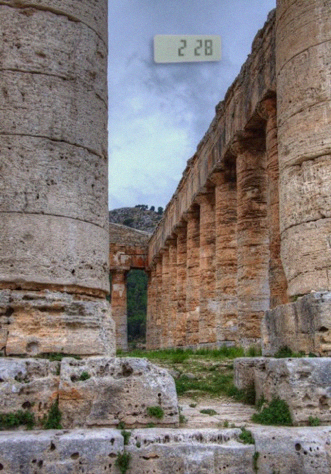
2:28
